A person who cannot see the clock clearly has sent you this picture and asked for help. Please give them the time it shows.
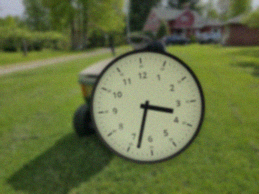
3:33
